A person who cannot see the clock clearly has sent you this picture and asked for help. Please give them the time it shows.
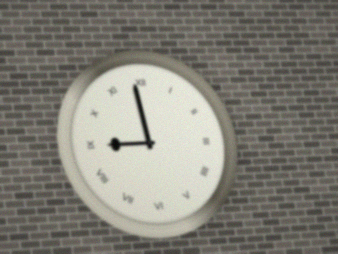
8:59
